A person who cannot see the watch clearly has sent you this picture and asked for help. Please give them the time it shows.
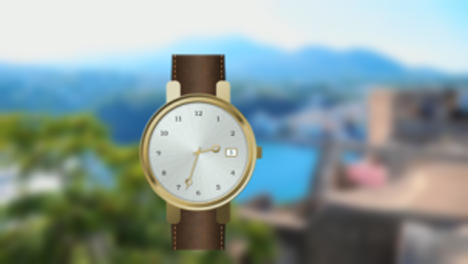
2:33
